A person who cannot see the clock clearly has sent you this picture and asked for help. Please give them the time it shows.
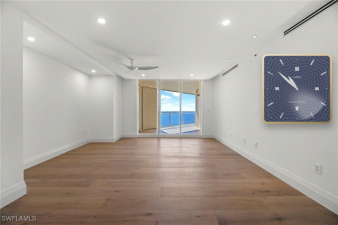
10:52
